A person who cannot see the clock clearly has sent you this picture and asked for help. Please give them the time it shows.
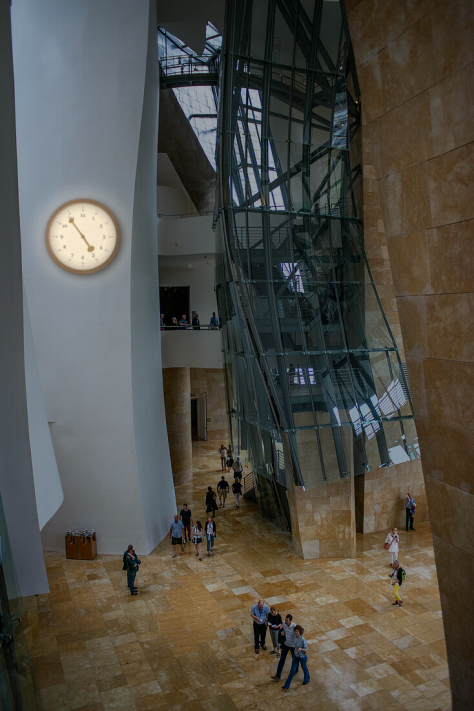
4:54
